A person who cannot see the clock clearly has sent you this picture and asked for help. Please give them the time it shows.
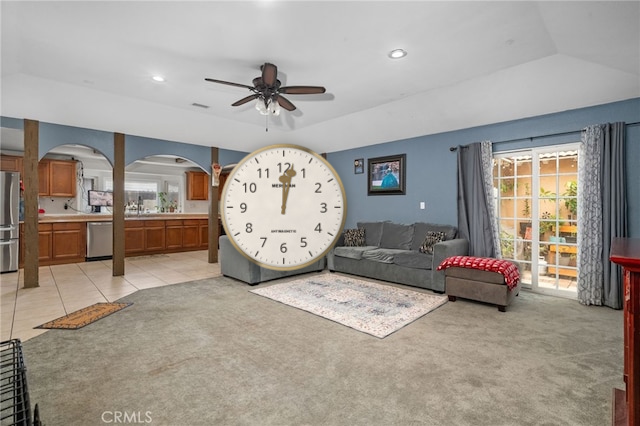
12:02
